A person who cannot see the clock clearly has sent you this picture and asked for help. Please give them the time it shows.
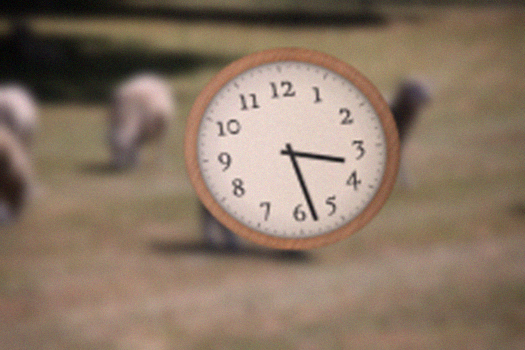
3:28
